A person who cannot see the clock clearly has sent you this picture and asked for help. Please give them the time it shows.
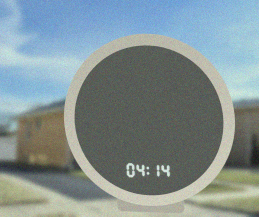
4:14
